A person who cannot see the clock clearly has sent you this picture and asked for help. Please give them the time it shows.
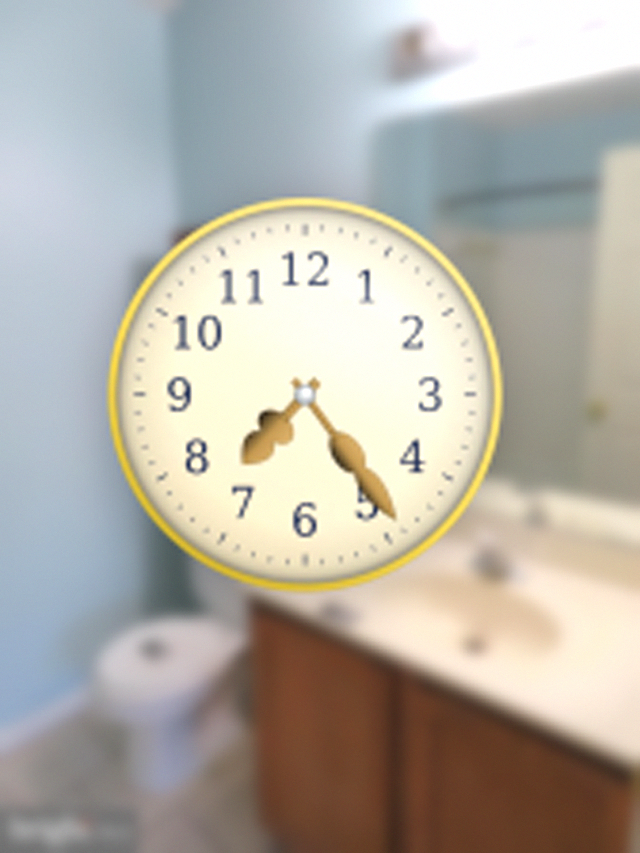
7:24
